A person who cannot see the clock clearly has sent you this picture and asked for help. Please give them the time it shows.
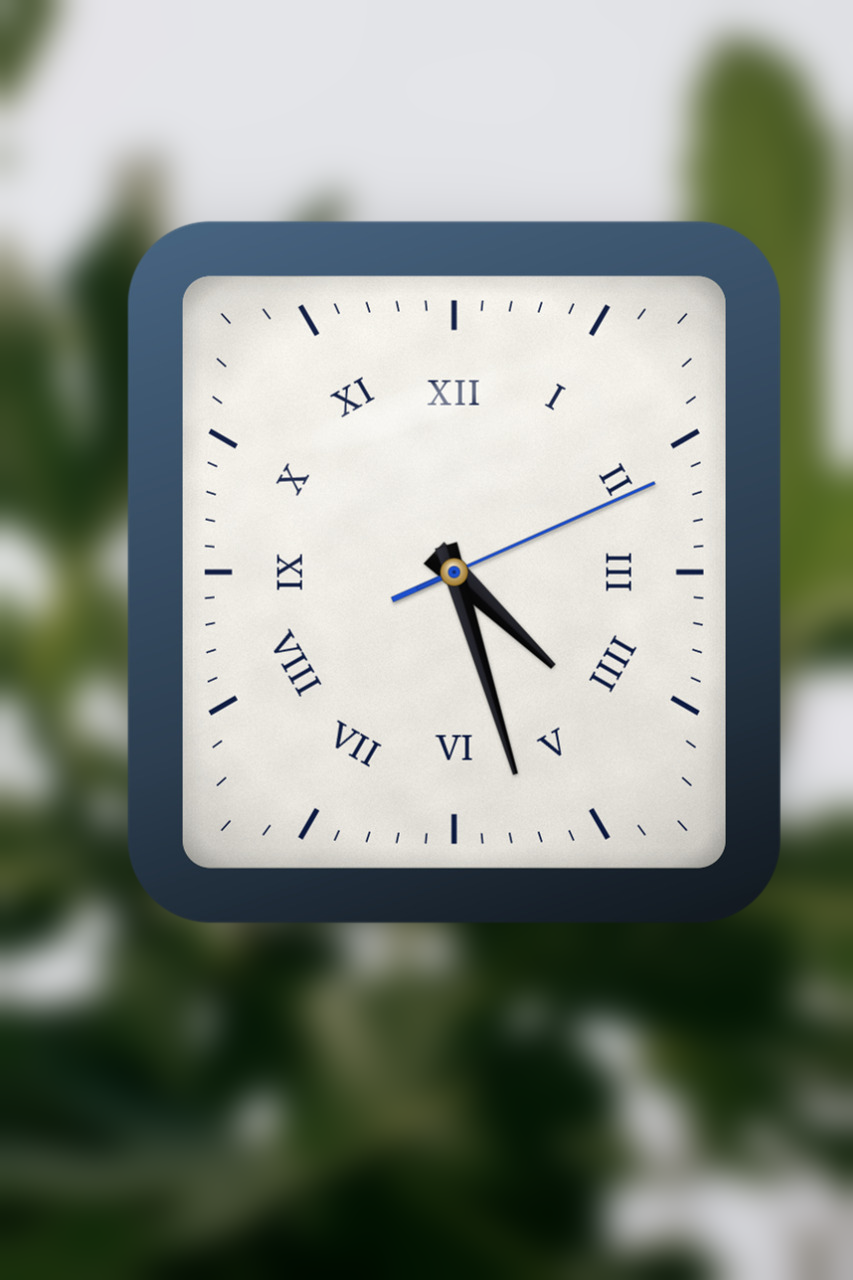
4:27:11
